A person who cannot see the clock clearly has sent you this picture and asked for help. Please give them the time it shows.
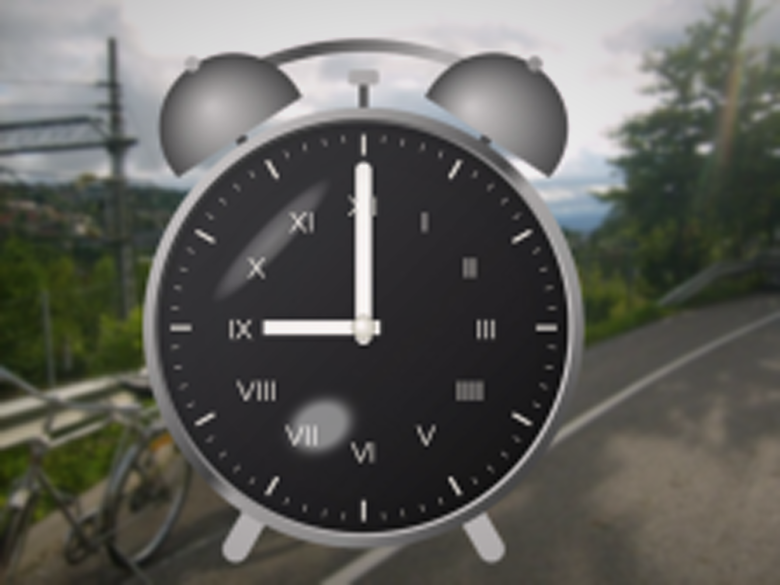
9:00
